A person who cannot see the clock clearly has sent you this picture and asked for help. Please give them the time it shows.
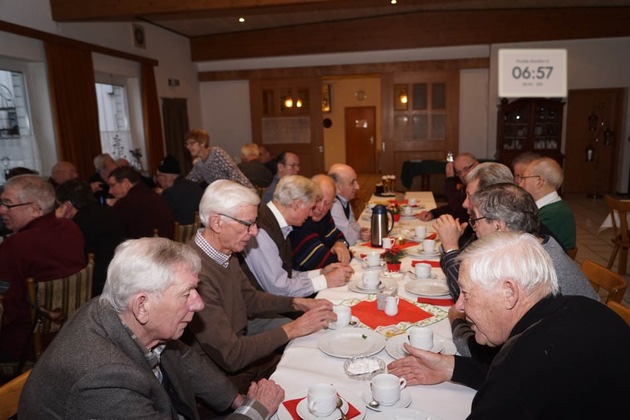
6:57
